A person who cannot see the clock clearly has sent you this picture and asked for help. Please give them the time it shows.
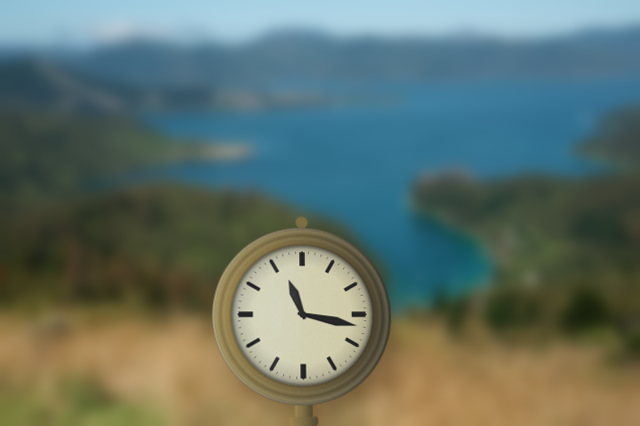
11:17
